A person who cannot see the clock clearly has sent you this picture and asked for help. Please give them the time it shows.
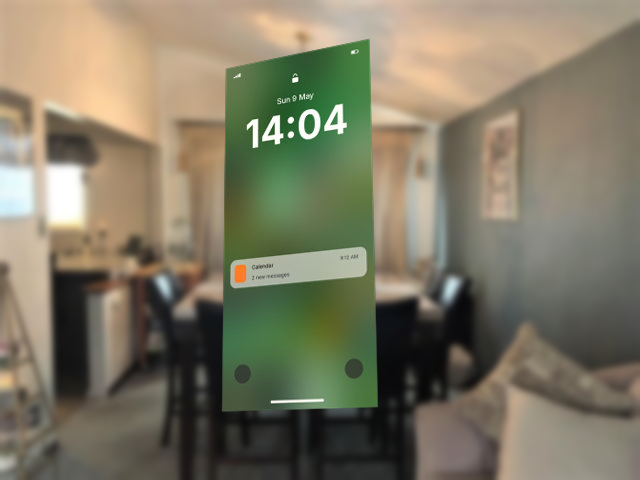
14:04
